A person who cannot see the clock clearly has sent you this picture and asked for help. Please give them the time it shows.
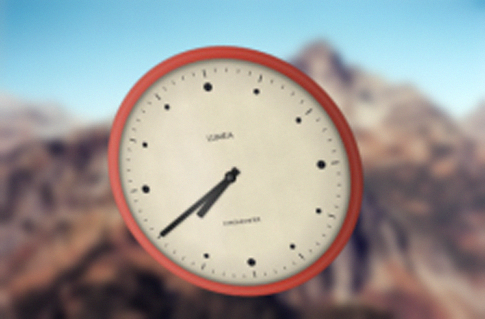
7:40
